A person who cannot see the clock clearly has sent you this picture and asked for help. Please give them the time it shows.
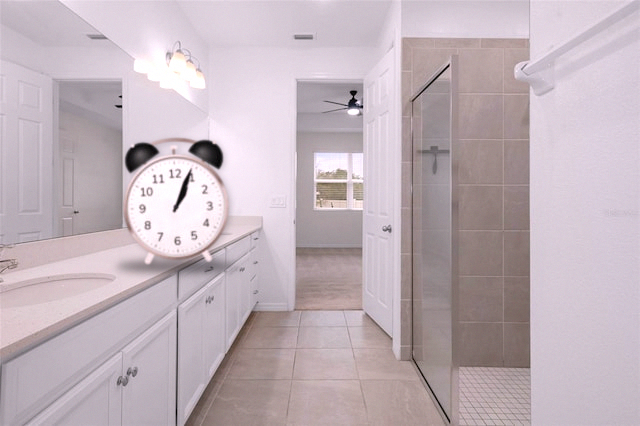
1:04
